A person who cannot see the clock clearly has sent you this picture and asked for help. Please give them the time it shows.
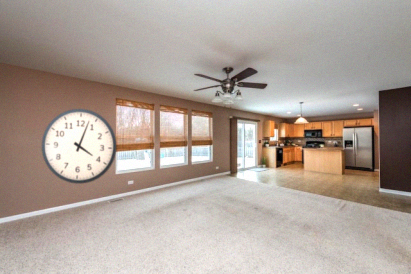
4:03
